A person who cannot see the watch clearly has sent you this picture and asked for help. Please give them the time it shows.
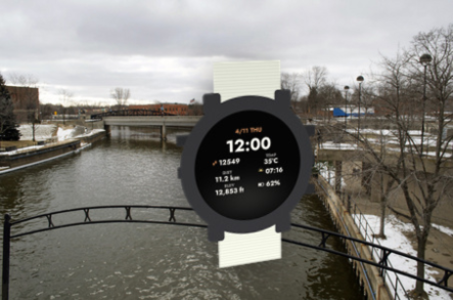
12:00
